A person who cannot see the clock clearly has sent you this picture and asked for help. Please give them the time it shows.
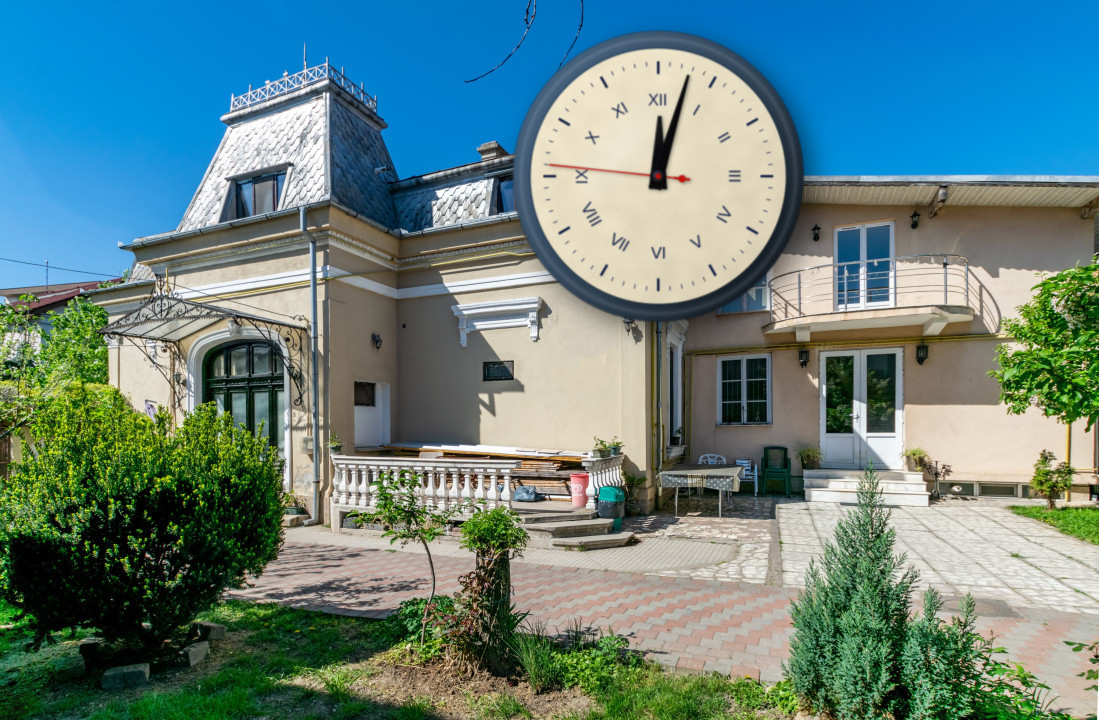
12:02:46
